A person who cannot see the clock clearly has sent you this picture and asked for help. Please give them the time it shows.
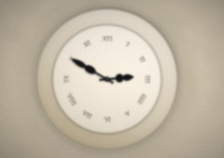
2:50
